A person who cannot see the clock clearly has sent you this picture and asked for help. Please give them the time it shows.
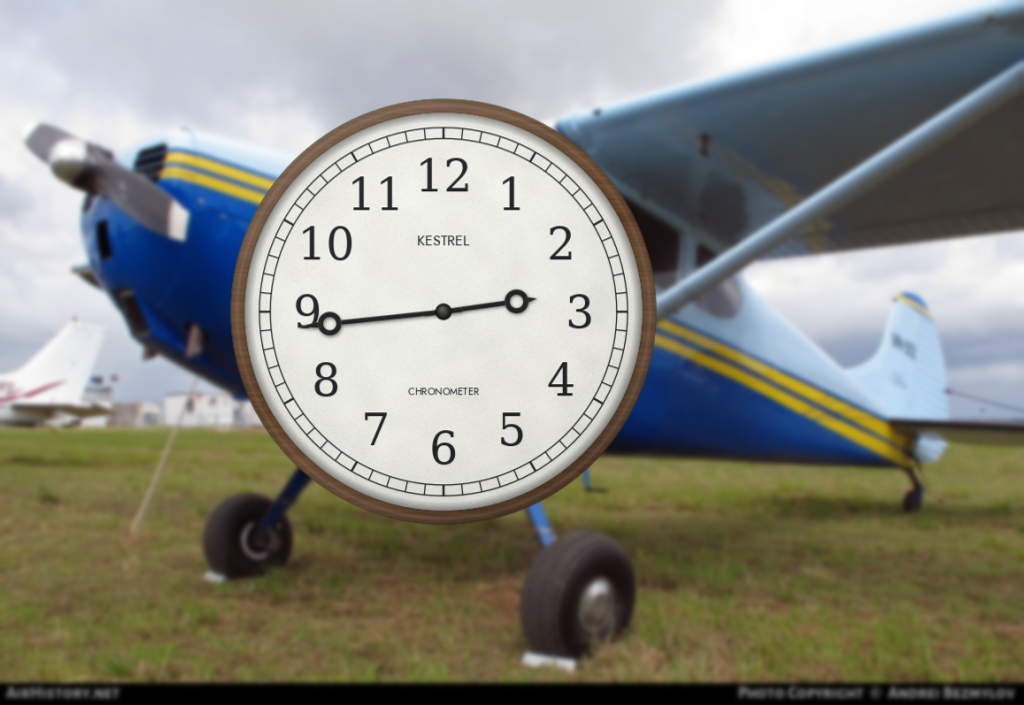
2:44
